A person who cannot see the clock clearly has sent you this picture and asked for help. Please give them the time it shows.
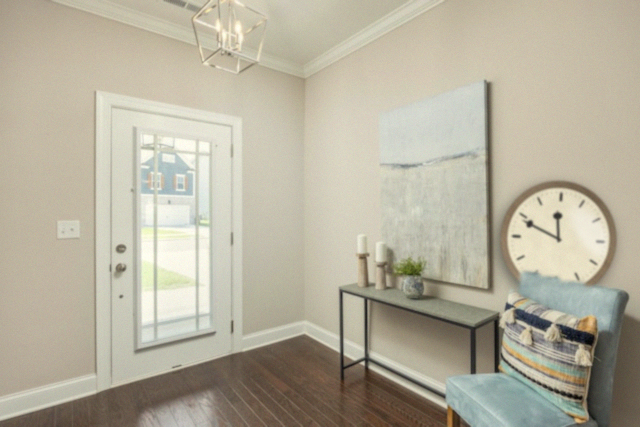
11:49
